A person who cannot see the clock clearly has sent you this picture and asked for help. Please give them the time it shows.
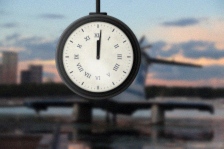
12:01
